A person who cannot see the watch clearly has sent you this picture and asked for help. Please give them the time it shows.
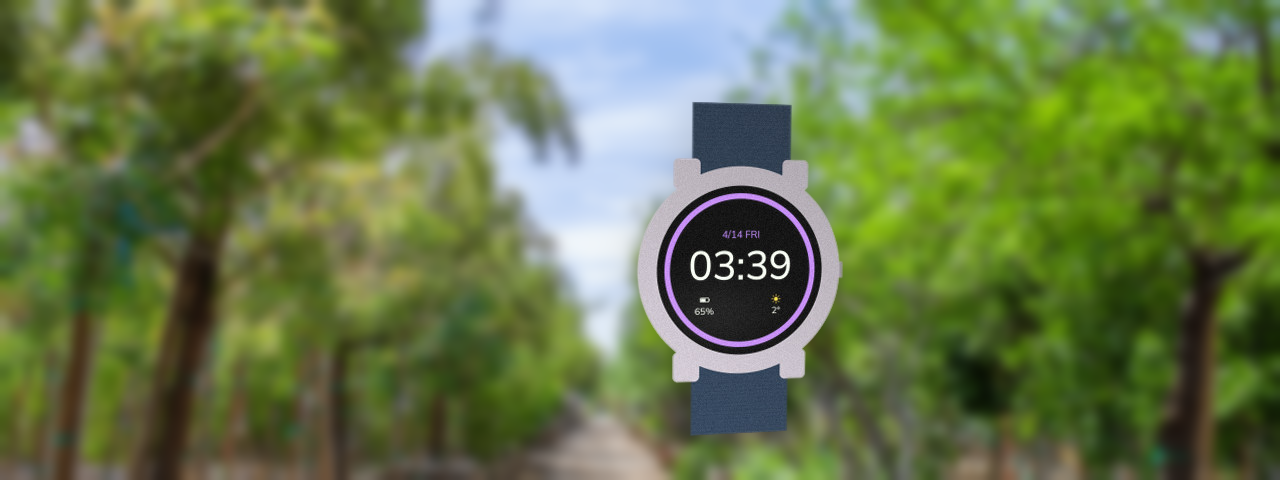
3:39
